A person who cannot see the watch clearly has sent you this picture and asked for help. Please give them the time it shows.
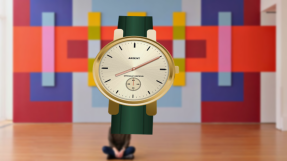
8:10
